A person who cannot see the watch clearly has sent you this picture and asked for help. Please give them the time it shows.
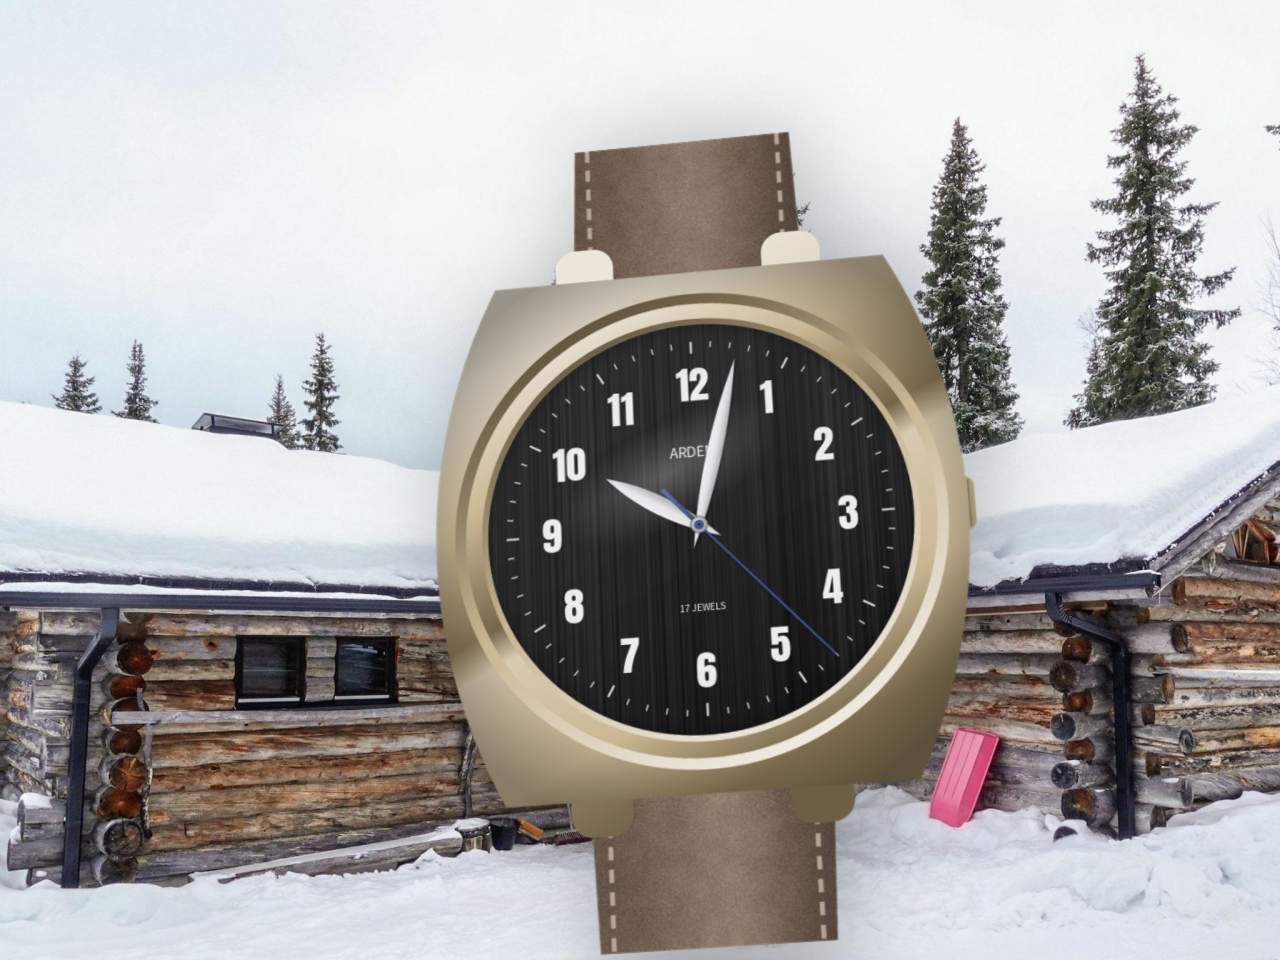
10:02:23
